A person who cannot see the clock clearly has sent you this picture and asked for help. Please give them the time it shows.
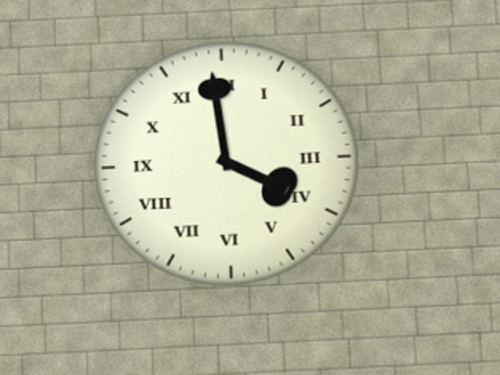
3:59
